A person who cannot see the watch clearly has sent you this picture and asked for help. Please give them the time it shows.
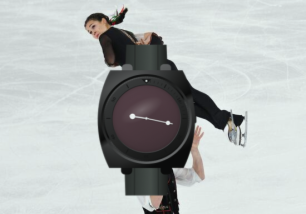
9:17
